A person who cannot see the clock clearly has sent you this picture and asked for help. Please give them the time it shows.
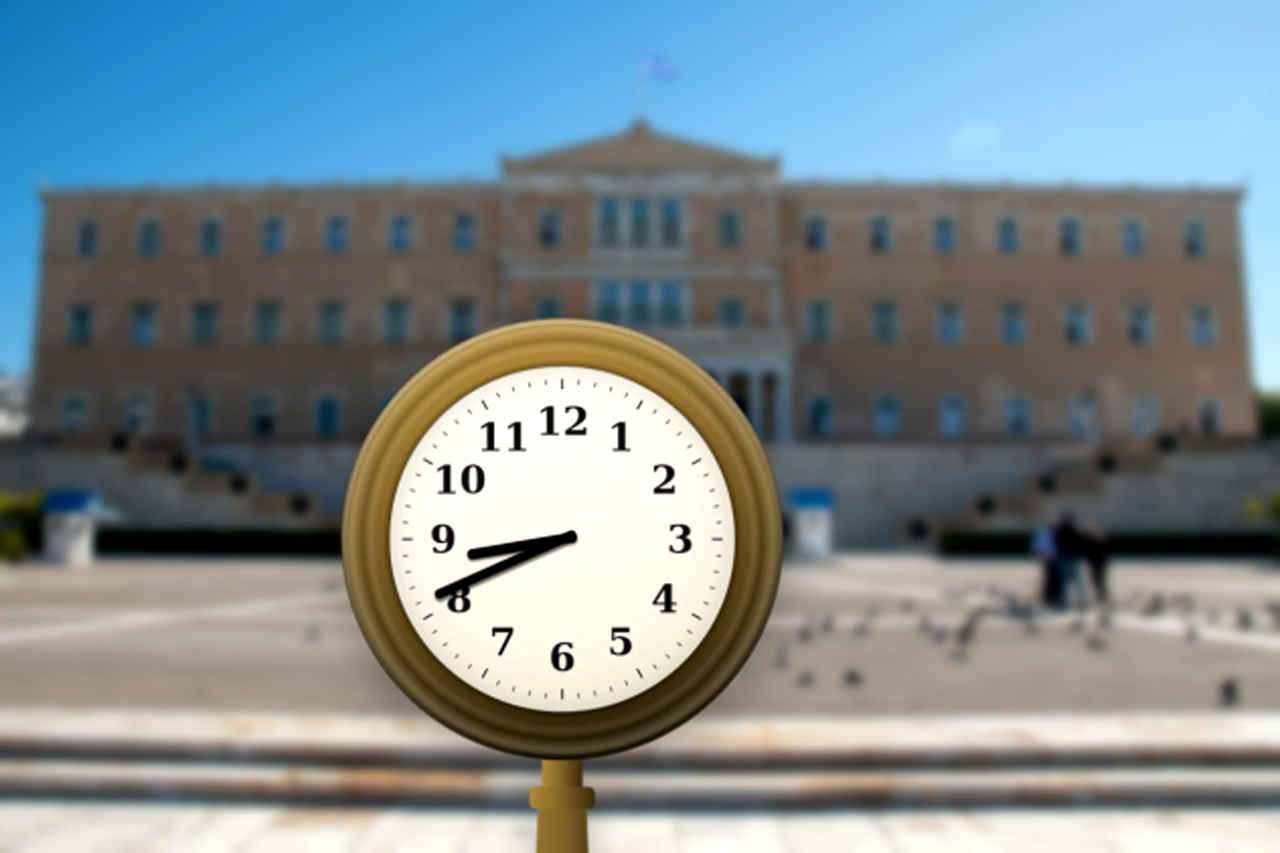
8:41
